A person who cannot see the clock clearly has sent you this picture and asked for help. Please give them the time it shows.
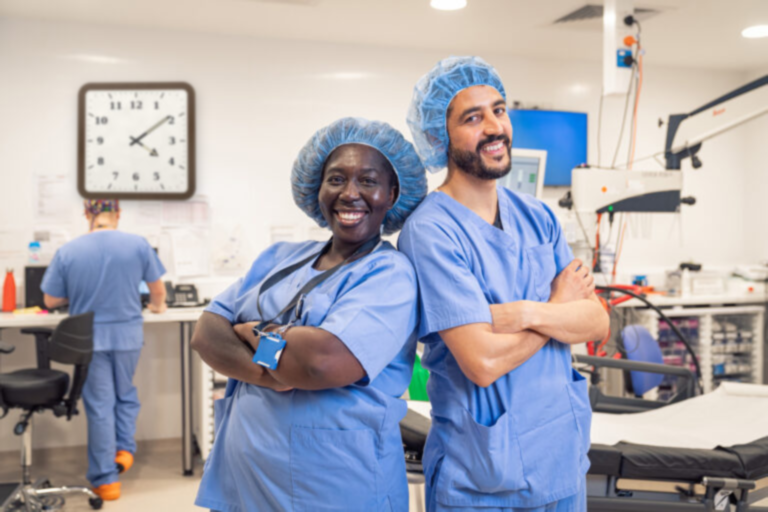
4:09
